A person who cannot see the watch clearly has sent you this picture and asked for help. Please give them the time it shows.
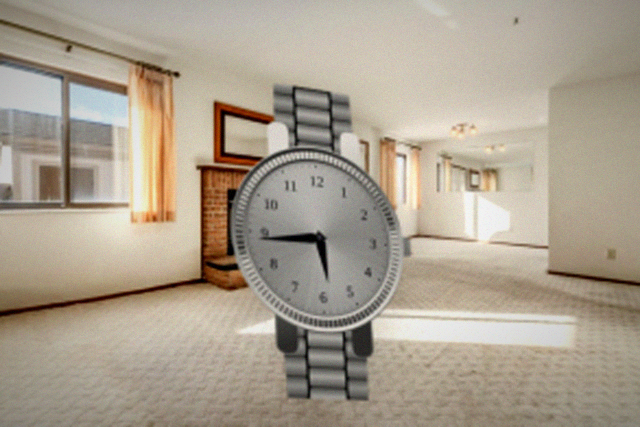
5:44
